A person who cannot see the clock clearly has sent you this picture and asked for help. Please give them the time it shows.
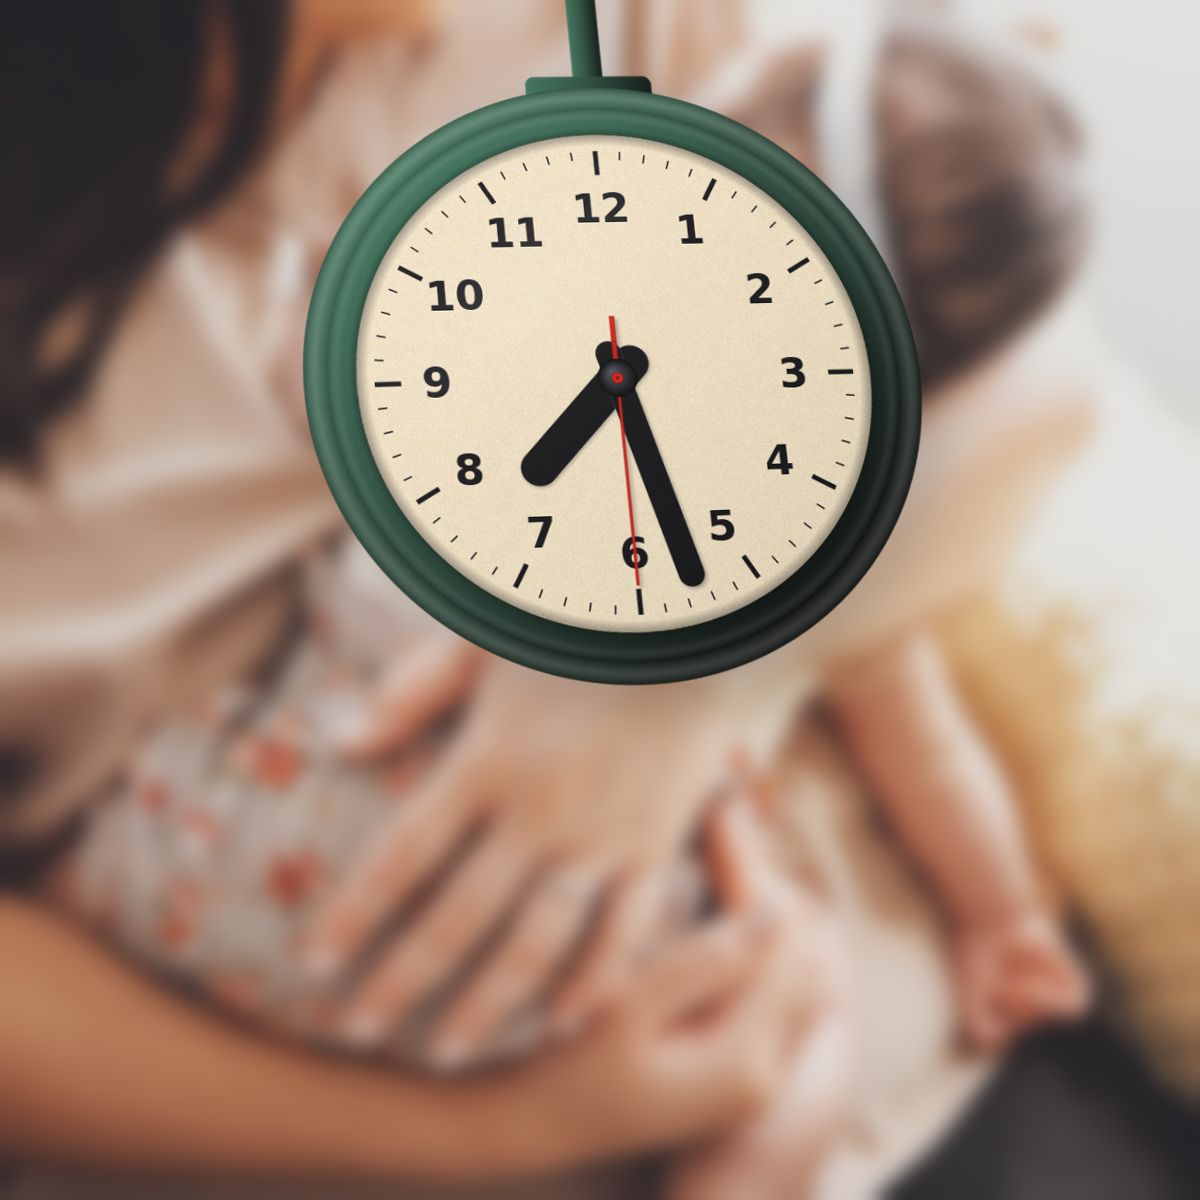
7:27:30
